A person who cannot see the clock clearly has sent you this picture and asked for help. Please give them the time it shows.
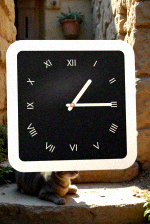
1:15
